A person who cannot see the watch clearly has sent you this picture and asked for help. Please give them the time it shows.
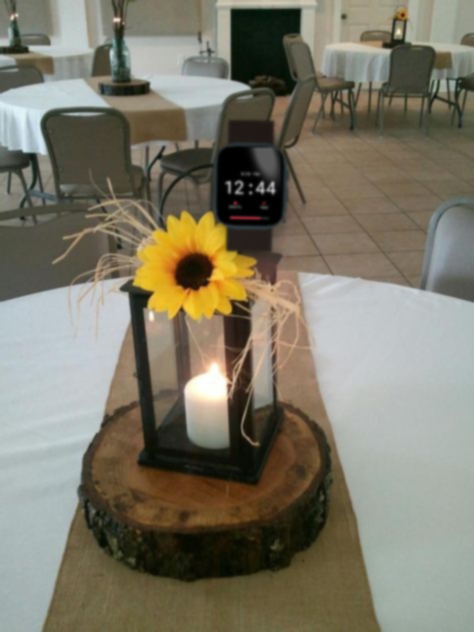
12:44
